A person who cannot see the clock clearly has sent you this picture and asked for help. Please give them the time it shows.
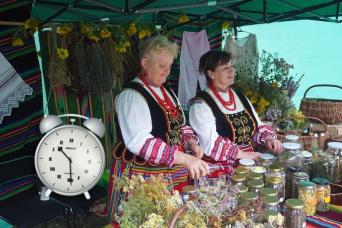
10:29
